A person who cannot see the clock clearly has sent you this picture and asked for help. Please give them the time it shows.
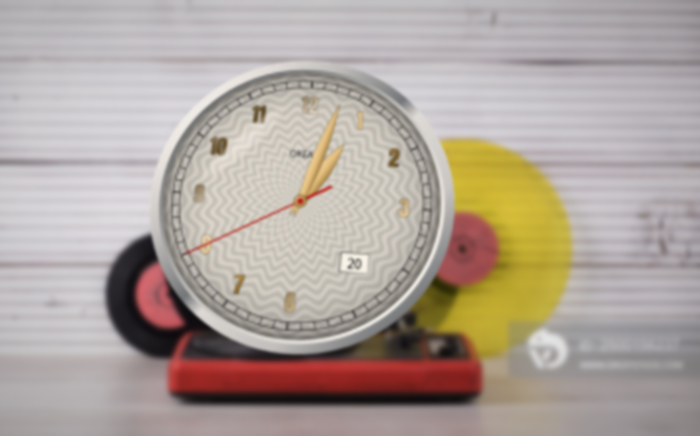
1:02:40
